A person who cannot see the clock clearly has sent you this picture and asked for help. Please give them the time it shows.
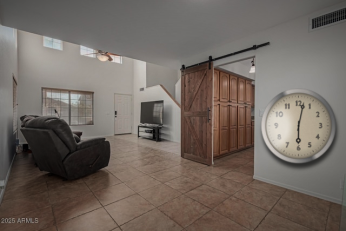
6:02
